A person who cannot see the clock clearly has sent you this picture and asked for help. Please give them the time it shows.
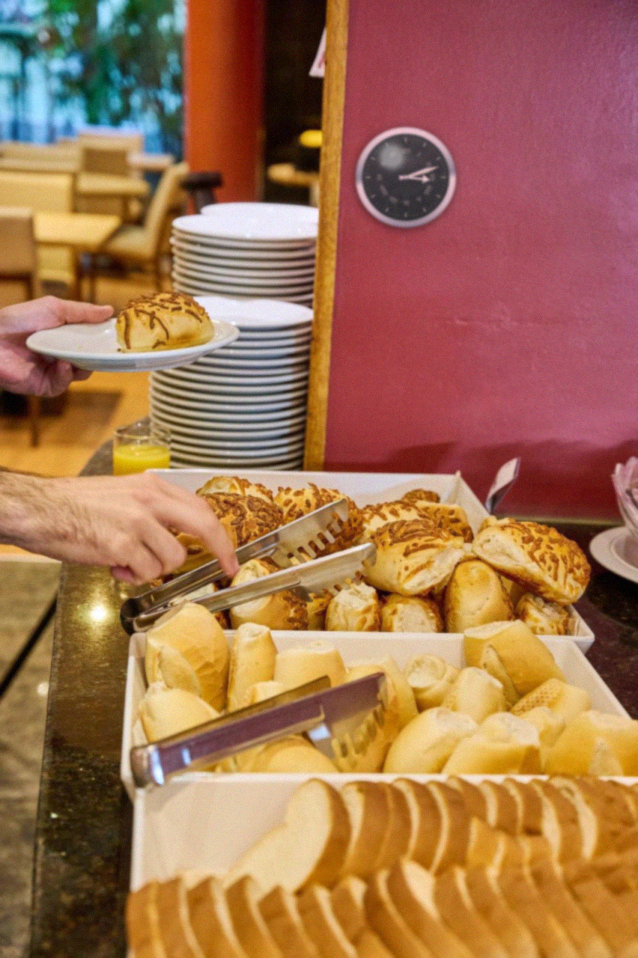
3:12
